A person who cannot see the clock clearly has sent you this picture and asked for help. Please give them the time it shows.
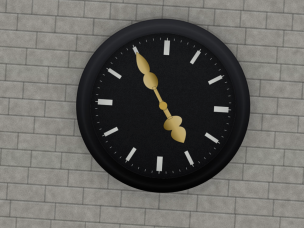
4:55
